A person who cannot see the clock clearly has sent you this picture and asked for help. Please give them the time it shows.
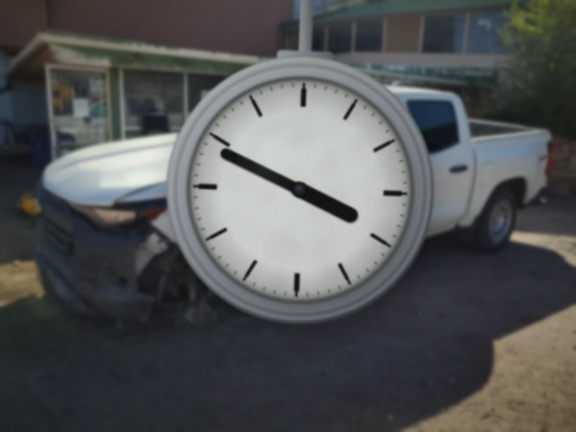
3:49
